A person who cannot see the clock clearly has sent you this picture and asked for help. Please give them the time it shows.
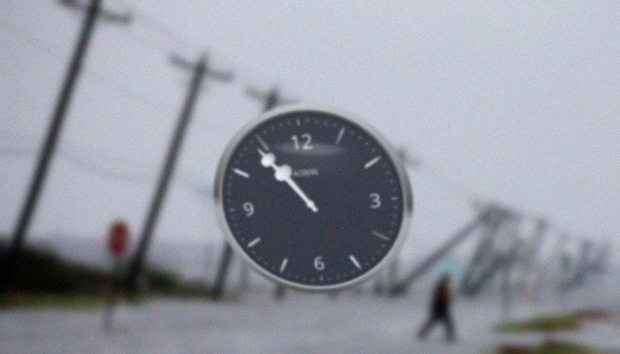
10:54
